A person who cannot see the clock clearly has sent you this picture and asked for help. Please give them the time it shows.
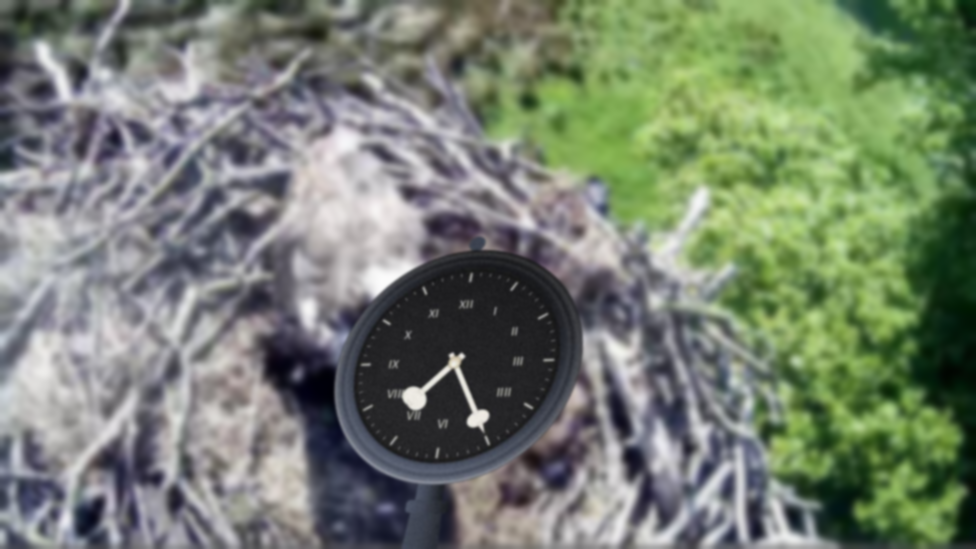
7:25
